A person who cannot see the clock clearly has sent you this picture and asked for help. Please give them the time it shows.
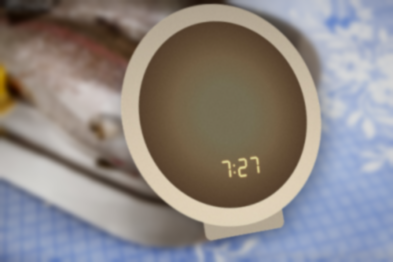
7:27
